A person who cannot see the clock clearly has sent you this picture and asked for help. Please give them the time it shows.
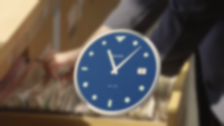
11:07
